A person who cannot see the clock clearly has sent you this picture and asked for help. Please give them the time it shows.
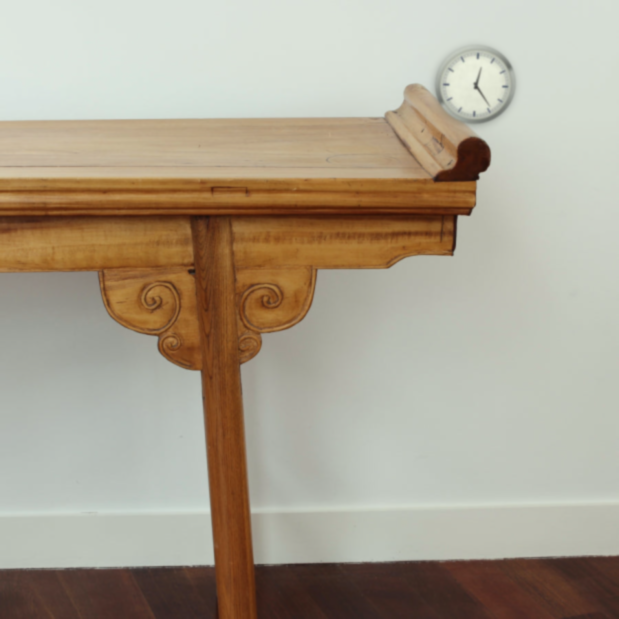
12:24
